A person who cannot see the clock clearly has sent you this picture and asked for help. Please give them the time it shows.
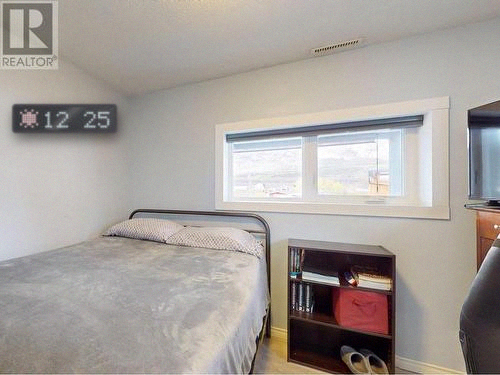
12:25
